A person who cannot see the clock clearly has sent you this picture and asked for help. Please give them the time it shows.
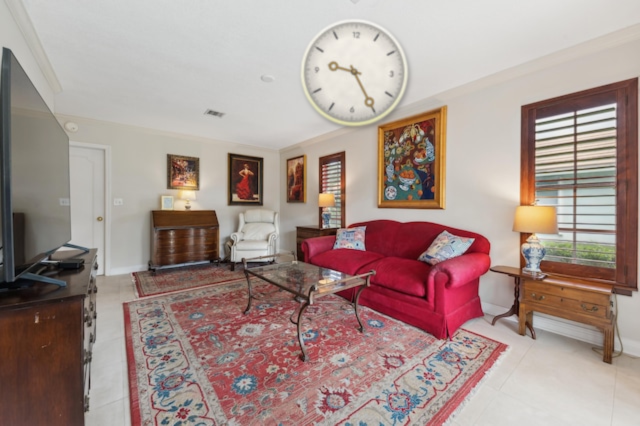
9:25
